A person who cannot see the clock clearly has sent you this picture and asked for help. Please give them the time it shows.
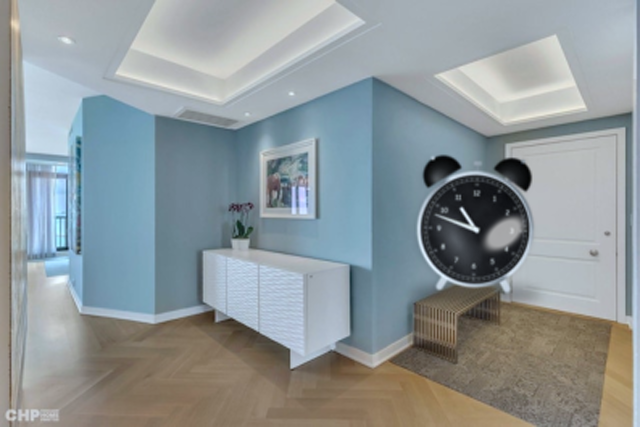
10:48
